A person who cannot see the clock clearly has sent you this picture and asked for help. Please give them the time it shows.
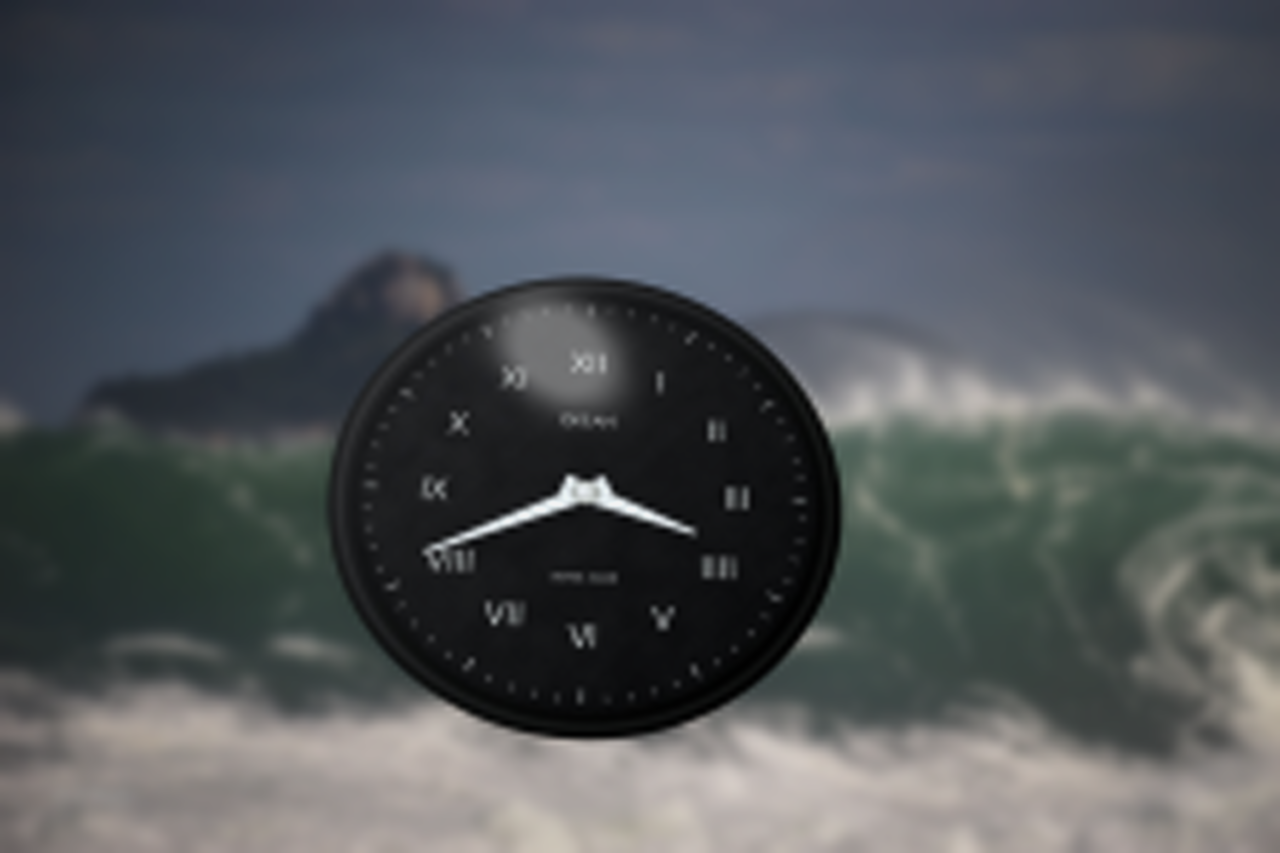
3:41
